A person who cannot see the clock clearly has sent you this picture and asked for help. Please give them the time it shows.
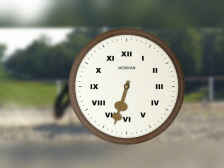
6:33
